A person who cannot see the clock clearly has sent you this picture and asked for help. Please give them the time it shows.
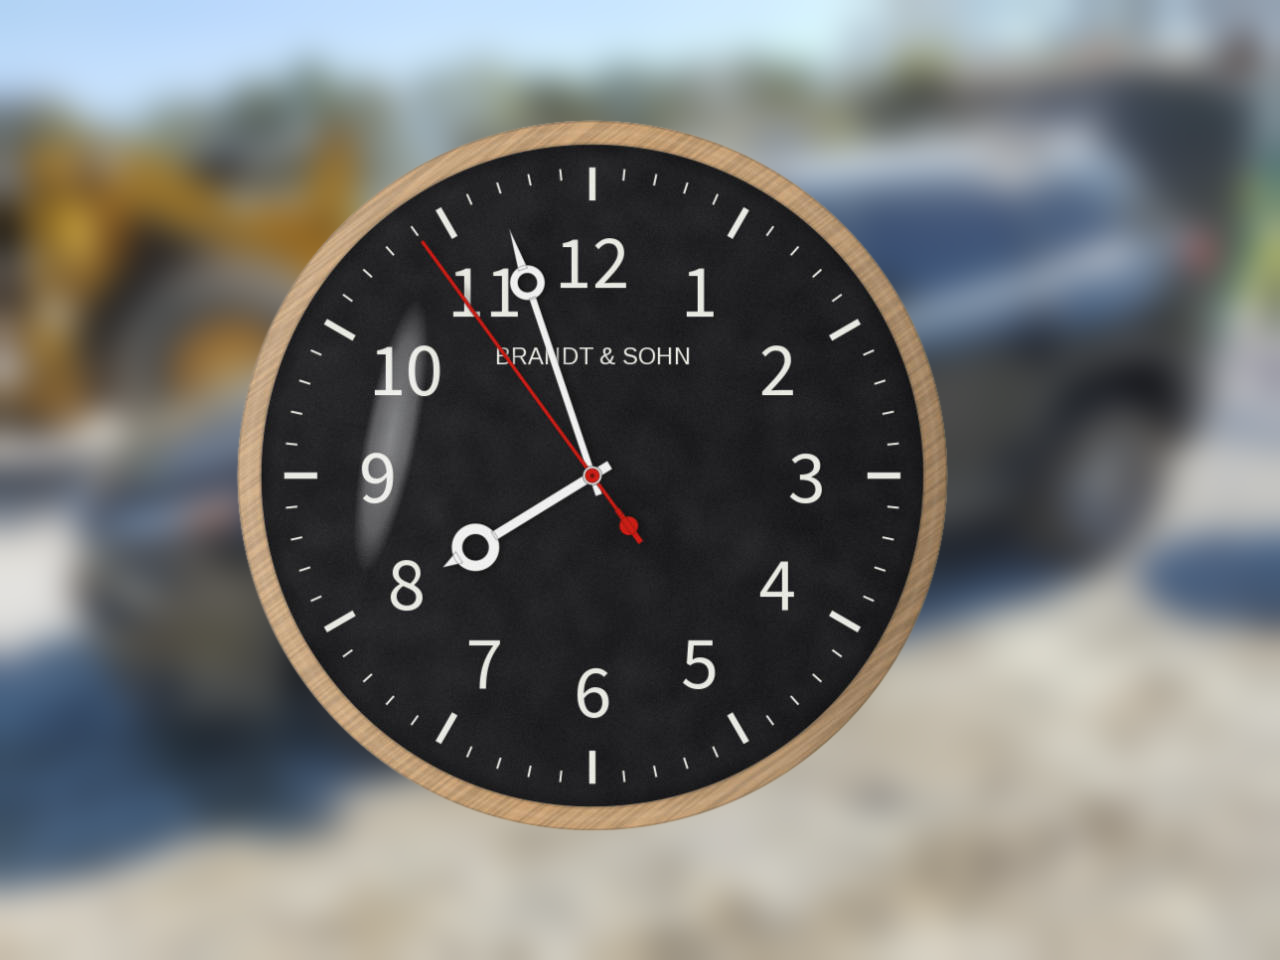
7:56:54
